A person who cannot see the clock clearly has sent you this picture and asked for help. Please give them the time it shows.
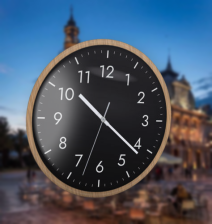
10:21:33
